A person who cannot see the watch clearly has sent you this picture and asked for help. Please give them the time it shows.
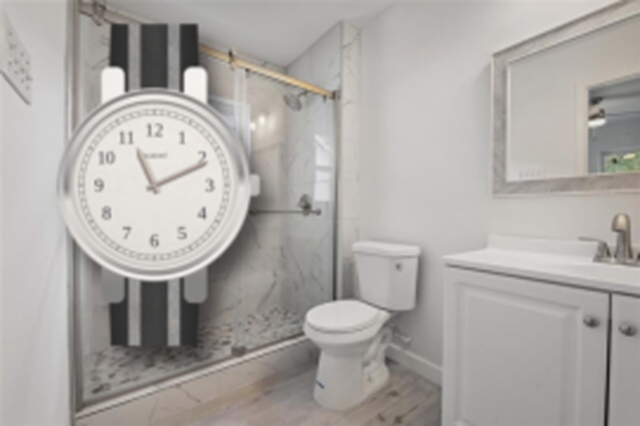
11:11
